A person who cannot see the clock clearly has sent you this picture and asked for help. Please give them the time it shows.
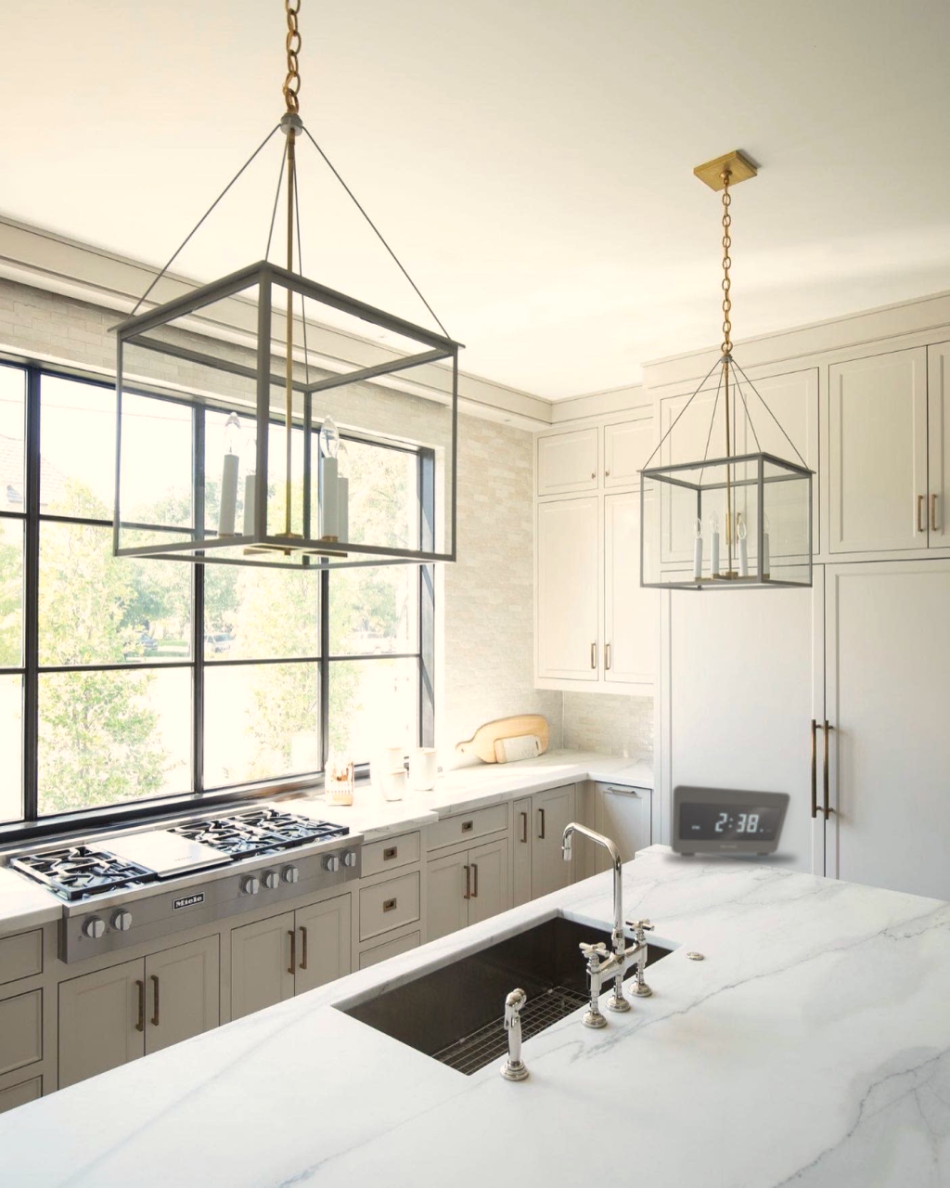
2:38
